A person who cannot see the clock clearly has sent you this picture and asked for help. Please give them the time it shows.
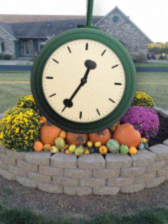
12:35
